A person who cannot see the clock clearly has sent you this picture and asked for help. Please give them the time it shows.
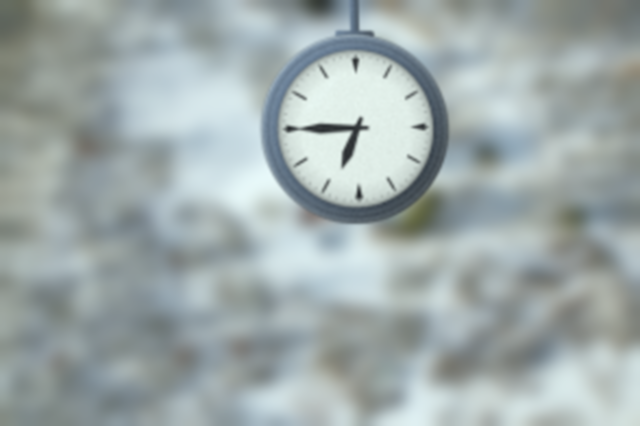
6:45
